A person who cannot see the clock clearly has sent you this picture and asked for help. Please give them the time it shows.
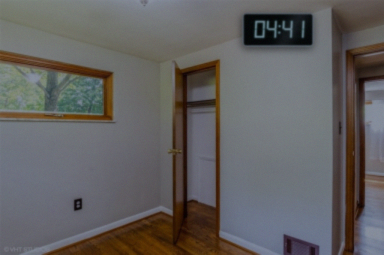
4:41
